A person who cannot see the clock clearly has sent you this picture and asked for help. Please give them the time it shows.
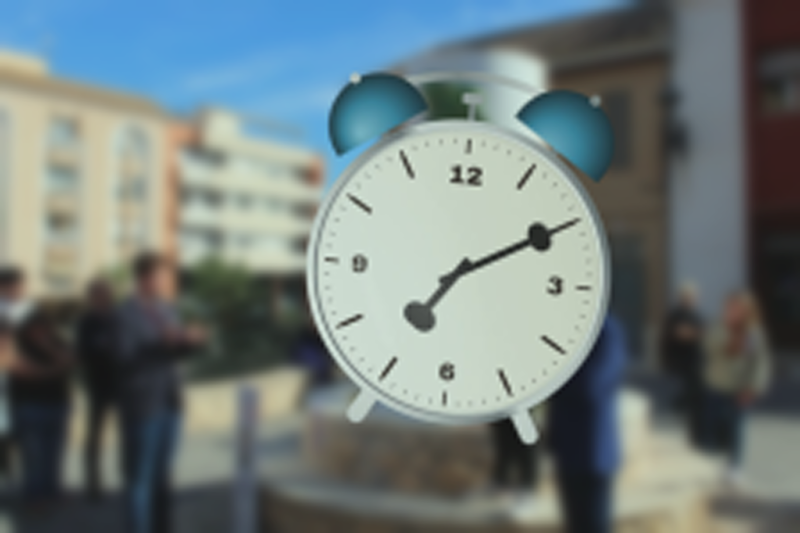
7:10
